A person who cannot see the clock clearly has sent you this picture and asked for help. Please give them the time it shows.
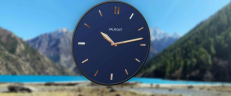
10:13
